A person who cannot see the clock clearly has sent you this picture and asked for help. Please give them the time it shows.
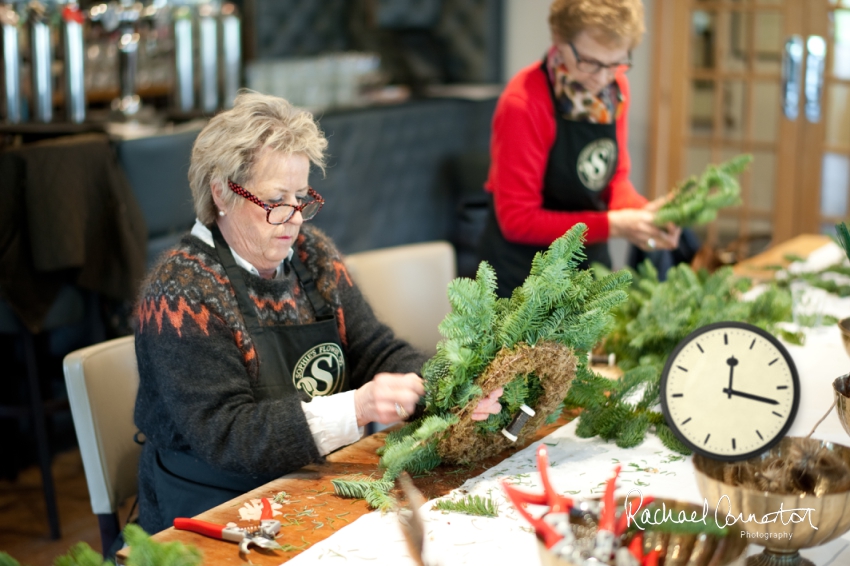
12:18
